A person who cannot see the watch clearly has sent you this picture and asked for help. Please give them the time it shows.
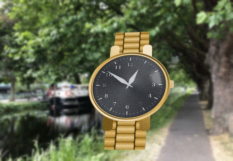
12:51
